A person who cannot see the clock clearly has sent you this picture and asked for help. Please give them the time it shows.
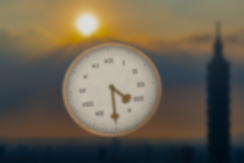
4:30
